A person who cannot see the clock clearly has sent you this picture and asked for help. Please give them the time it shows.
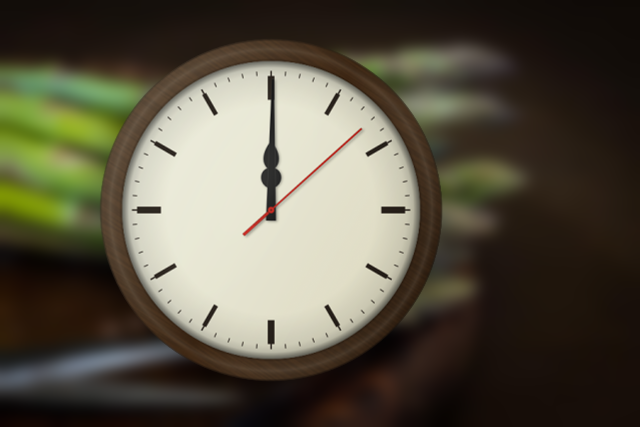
12:00:08
